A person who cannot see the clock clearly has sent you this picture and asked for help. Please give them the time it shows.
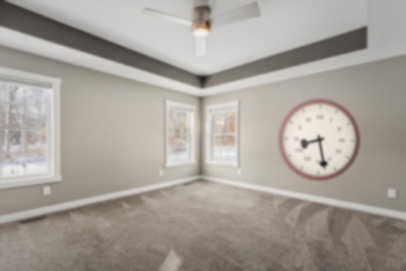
8:28
